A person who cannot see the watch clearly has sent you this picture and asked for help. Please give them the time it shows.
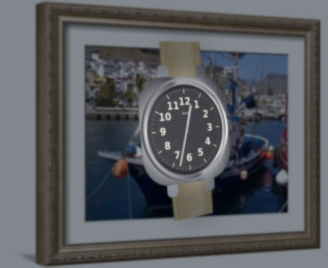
12:33
